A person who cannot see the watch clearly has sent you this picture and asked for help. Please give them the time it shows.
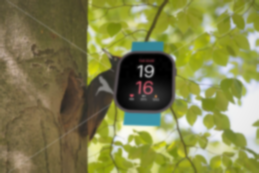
19:16
